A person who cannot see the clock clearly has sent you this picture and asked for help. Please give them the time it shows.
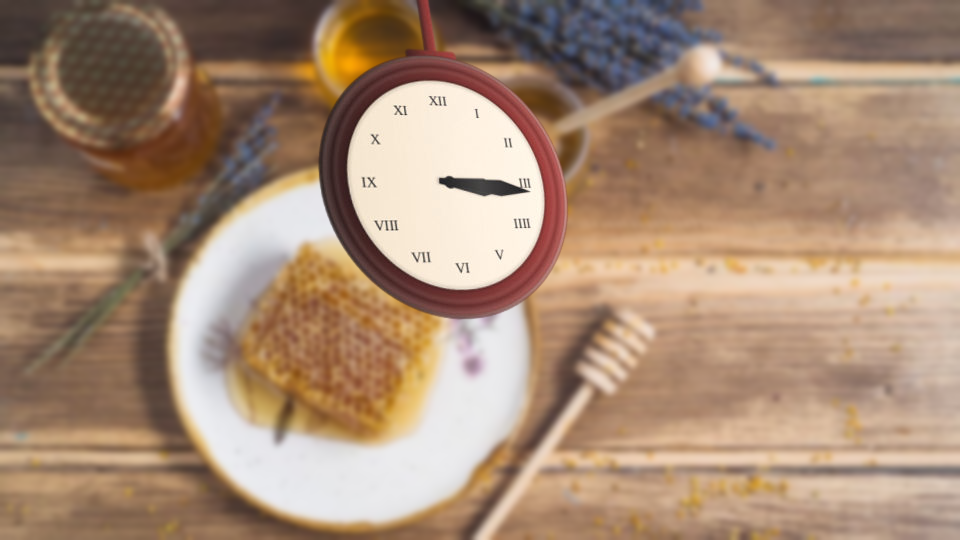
3:16
